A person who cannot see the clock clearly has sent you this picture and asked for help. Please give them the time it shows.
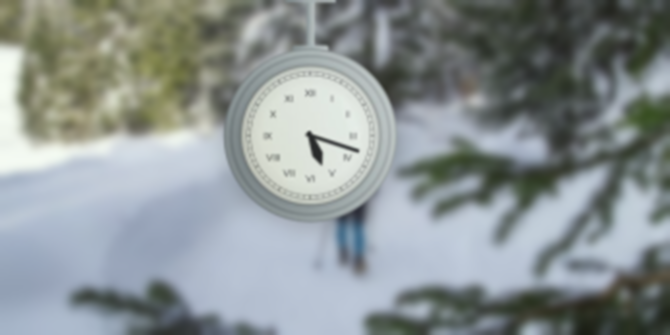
5:18
